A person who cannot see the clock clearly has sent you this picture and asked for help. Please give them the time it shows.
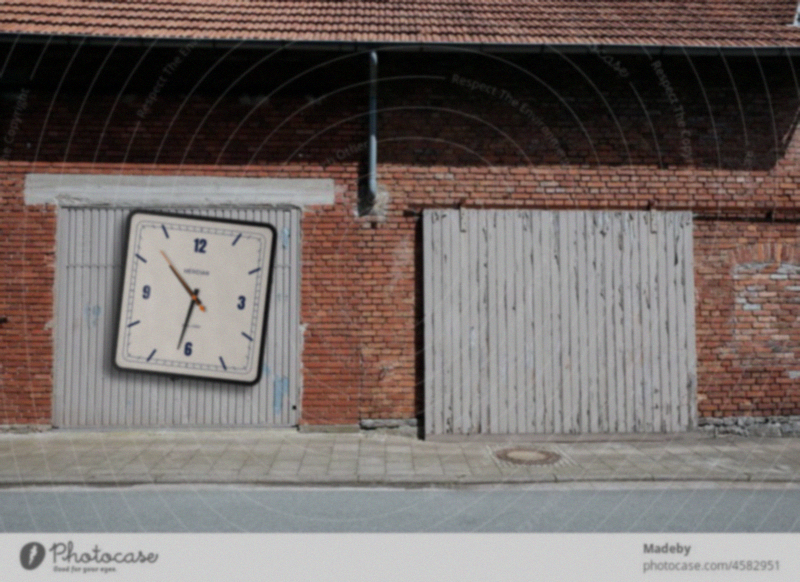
10:31:53
